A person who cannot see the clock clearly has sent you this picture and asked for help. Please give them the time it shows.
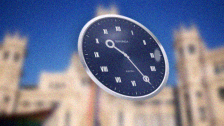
10:25
